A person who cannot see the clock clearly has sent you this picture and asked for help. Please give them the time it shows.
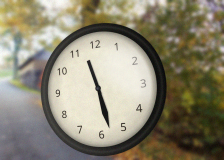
11:28
